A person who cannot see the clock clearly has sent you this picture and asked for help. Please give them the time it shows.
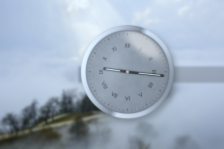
9:16
